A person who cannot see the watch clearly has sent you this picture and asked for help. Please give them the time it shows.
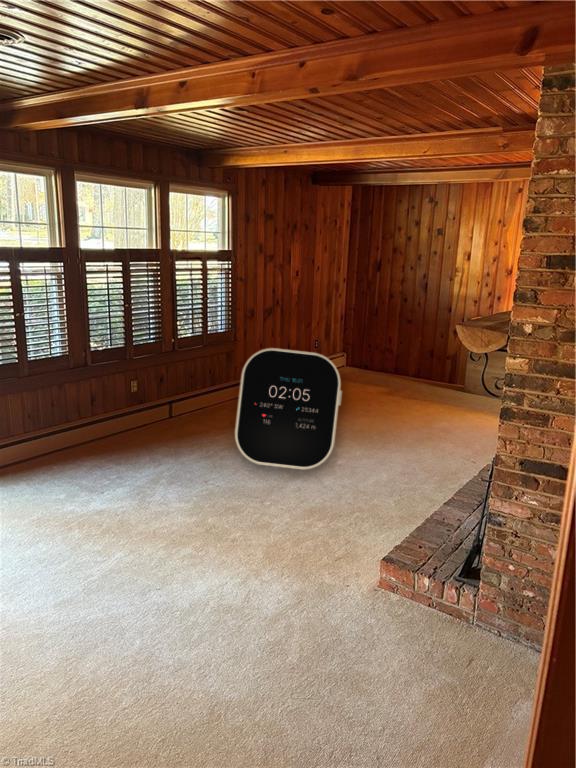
2:05
